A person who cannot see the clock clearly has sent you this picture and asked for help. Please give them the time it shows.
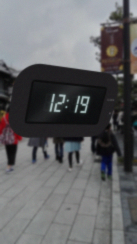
12:19
